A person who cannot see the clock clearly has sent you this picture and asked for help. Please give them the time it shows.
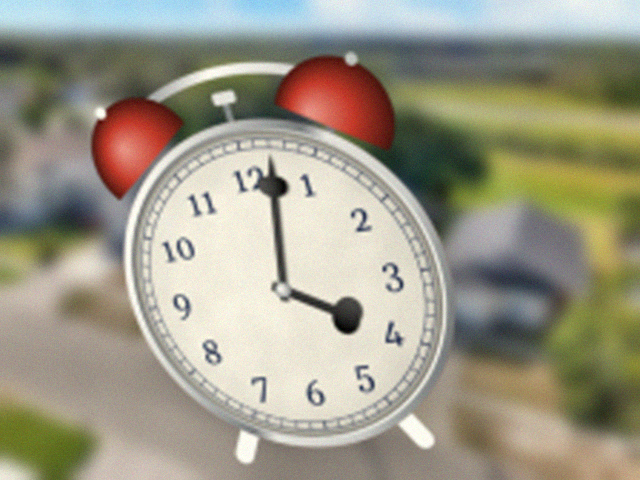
4:02
